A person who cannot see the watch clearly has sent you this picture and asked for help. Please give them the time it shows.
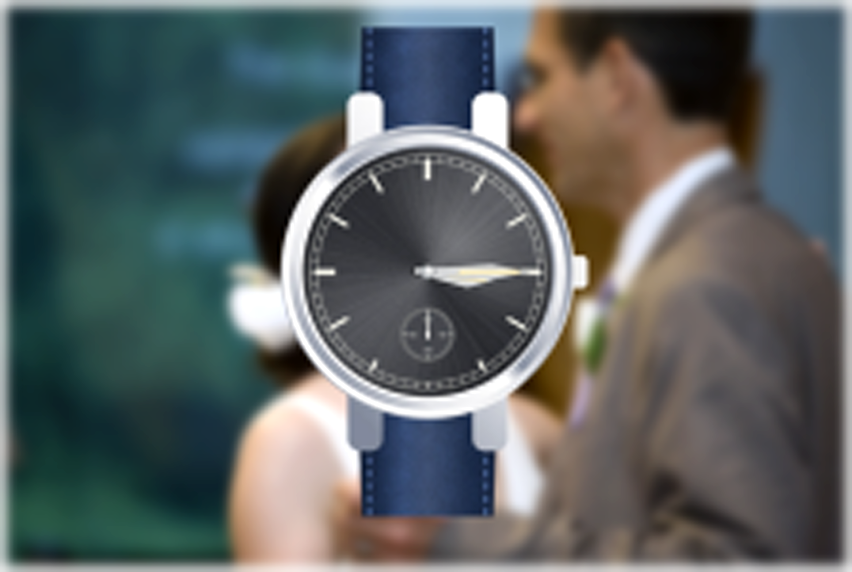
3:15
